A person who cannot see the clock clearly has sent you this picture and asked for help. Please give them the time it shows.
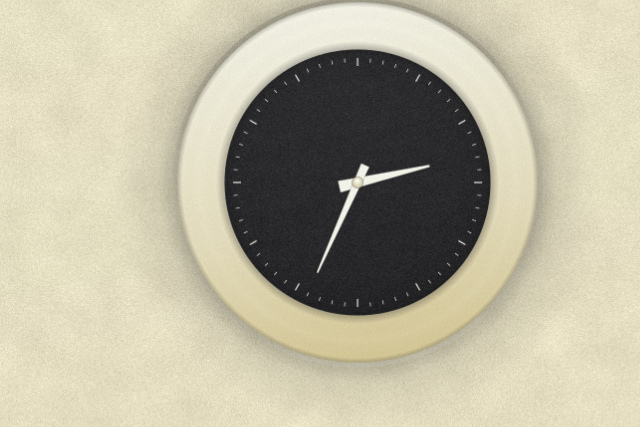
2:34
